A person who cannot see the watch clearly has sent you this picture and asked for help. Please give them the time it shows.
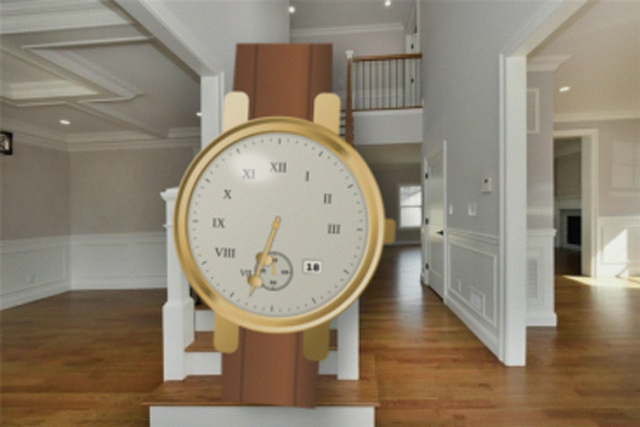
6:33
